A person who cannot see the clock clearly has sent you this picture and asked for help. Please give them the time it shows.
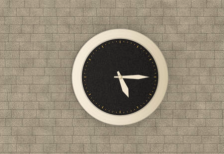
5:15
